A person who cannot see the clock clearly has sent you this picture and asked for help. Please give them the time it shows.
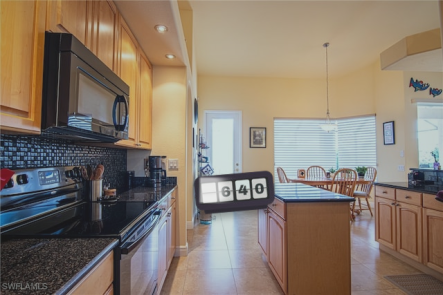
6:40
